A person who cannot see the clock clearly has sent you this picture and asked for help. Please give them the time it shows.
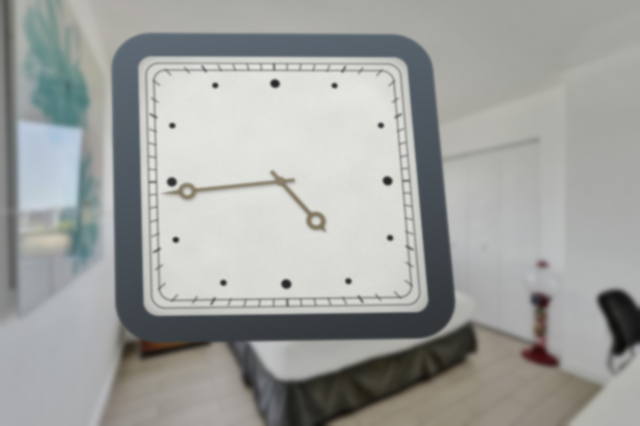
4:44
